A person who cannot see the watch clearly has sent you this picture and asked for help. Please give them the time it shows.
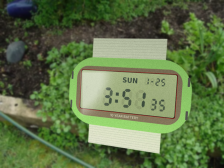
3:51:35
